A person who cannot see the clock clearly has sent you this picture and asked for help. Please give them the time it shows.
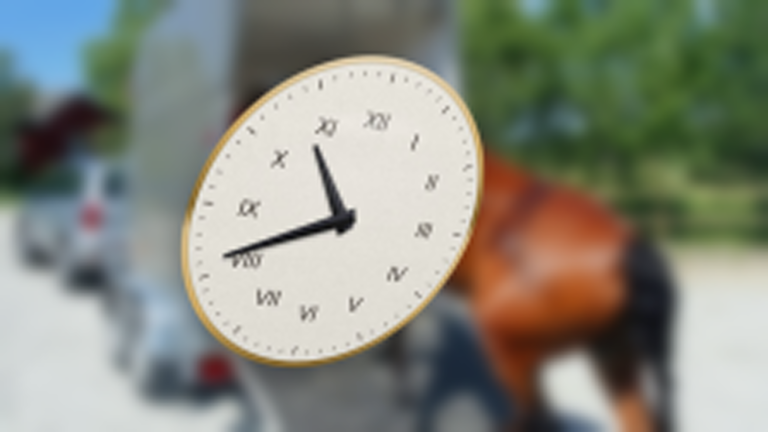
10:41
